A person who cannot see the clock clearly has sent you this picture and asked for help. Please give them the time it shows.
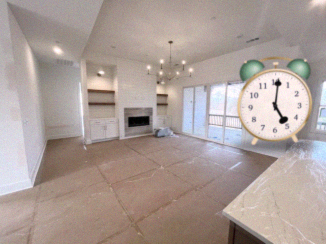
5:01
